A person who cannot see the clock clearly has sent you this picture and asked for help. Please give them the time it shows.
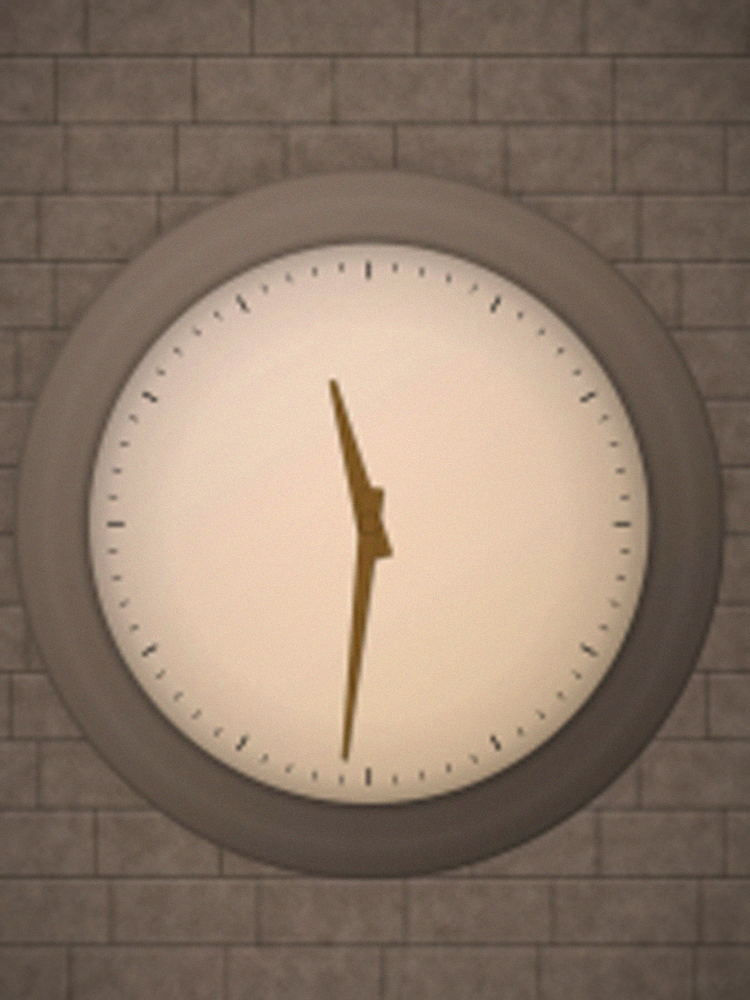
11:31
